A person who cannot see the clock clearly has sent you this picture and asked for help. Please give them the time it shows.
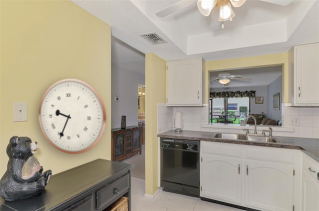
9:34
